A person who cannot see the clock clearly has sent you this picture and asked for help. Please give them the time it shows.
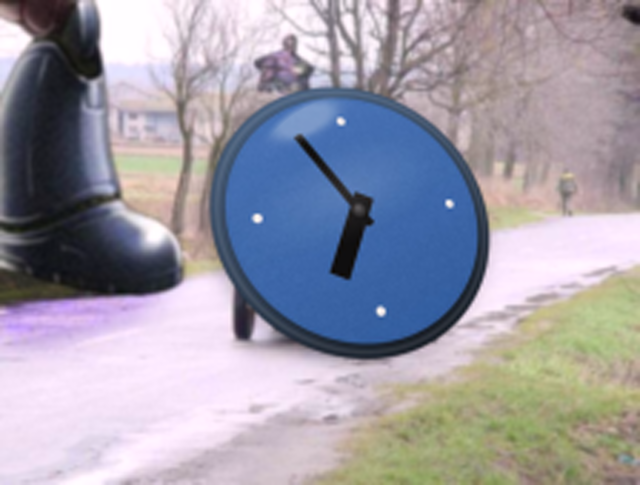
6:55
